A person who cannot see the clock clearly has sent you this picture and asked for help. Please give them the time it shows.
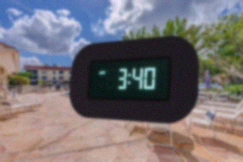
3:40
